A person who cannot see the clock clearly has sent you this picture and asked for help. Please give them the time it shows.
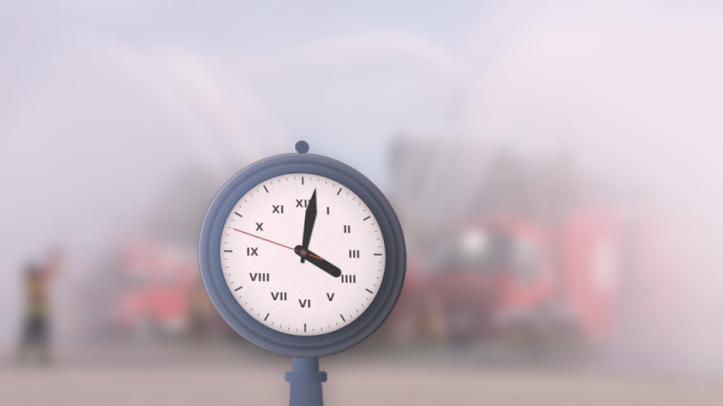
4:01:48
